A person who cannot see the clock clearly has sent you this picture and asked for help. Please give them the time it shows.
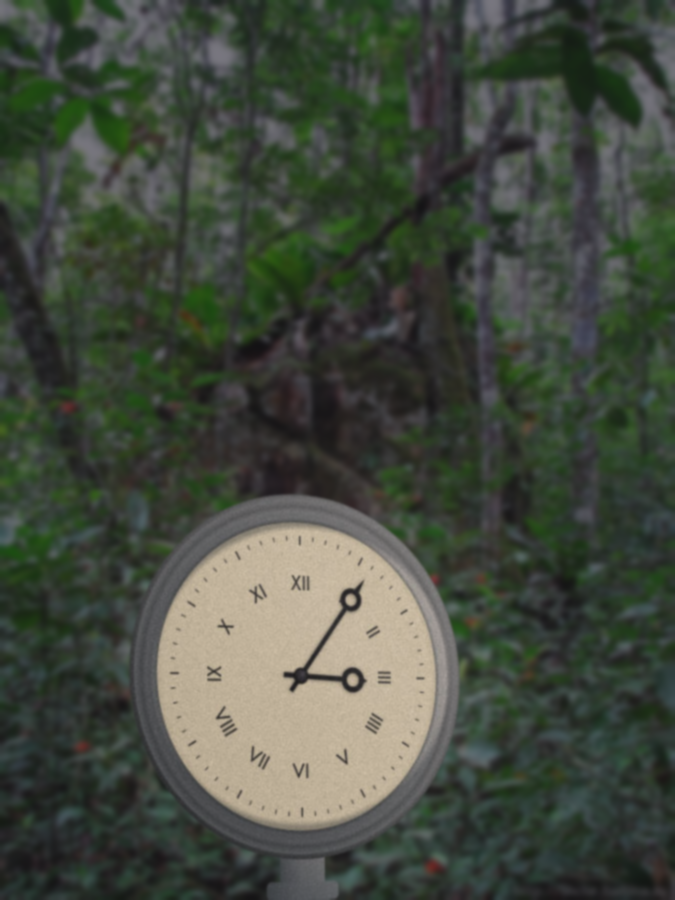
3:06
